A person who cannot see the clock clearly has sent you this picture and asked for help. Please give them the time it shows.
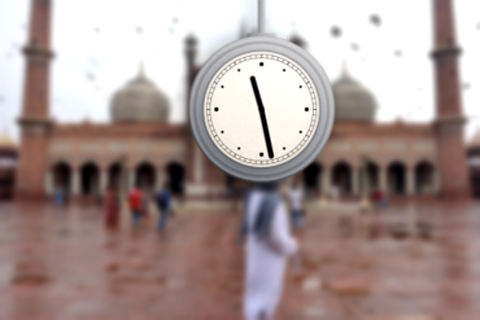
11:28
